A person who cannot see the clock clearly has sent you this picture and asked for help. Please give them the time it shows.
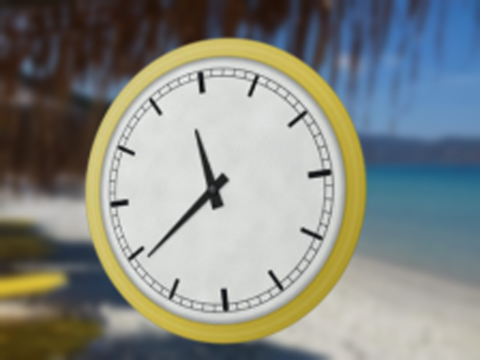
11:39
